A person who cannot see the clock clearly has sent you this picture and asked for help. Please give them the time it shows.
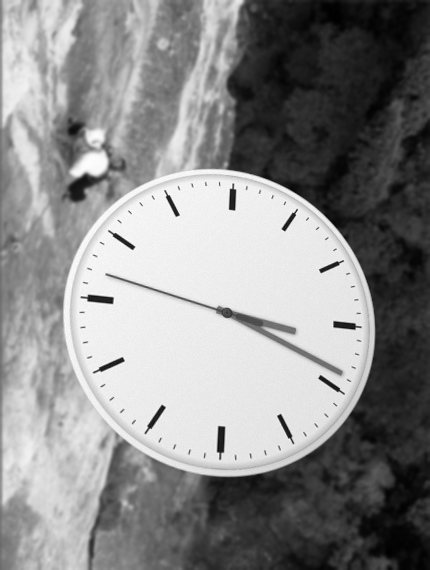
3:18:47
